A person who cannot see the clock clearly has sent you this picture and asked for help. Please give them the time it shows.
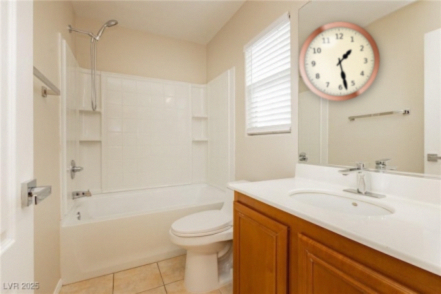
1:28
